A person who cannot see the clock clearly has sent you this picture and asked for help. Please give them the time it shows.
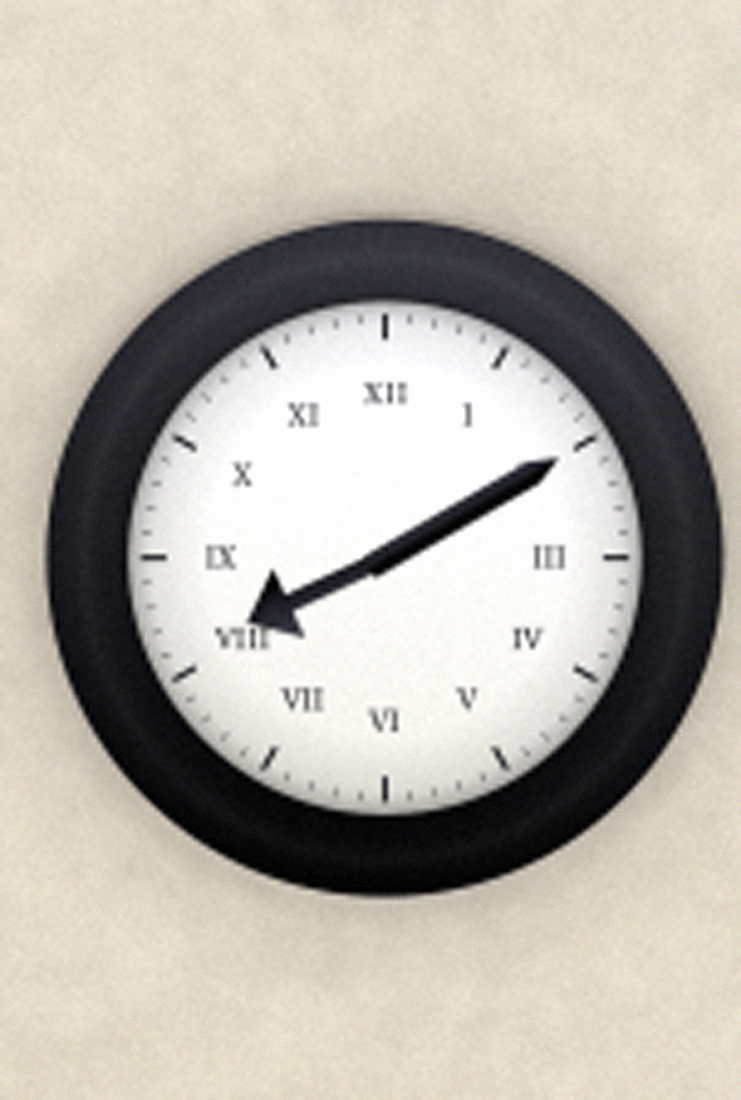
8:10
